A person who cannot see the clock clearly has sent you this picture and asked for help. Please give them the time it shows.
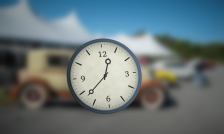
12:38
